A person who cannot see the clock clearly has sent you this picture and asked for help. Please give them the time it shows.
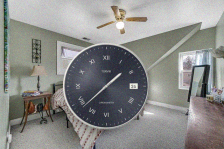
1:38
